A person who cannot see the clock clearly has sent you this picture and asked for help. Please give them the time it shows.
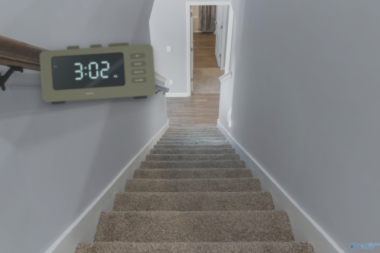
3:02
